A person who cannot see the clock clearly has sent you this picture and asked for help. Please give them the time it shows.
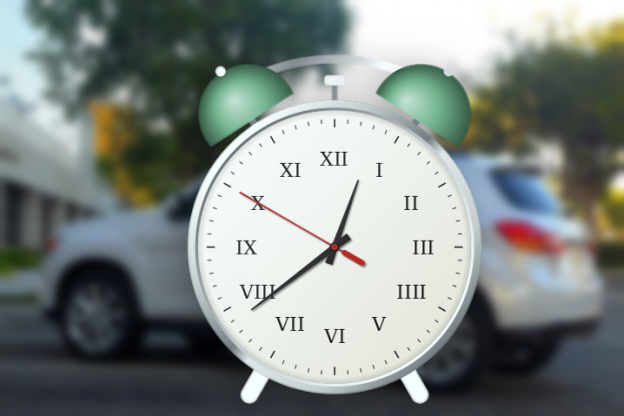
12:38:50
